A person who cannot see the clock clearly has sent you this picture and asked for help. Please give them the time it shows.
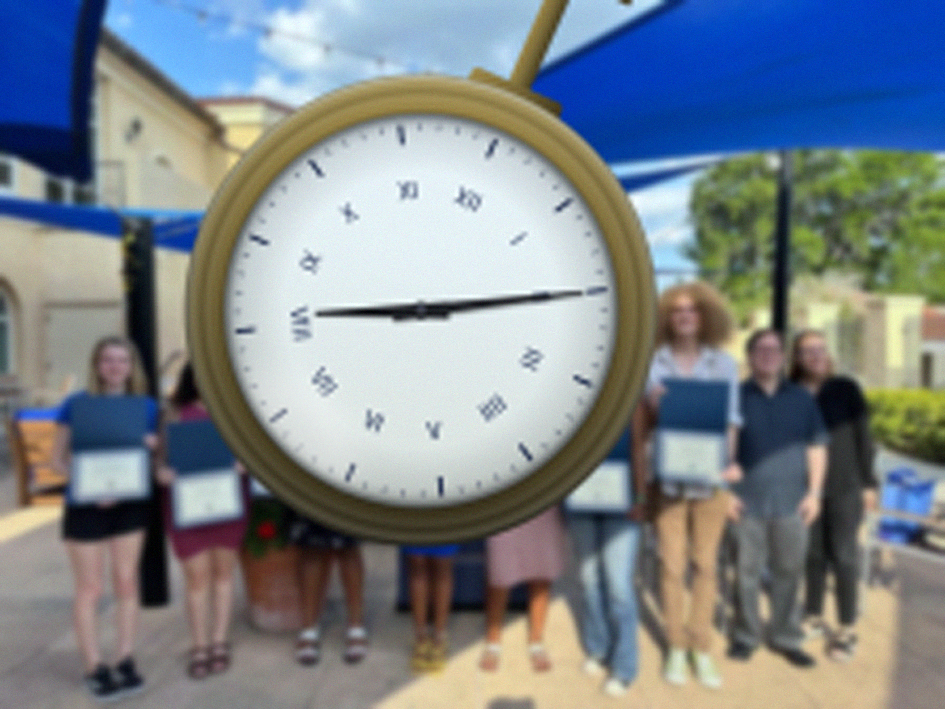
8:10
